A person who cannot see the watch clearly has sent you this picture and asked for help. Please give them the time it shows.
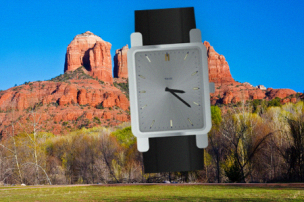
3:22
